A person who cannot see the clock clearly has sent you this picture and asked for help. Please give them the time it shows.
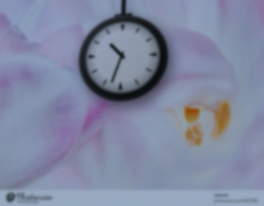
10:33
